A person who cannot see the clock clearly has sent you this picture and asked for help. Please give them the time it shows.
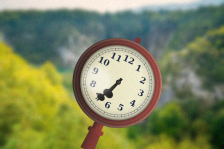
6:34
